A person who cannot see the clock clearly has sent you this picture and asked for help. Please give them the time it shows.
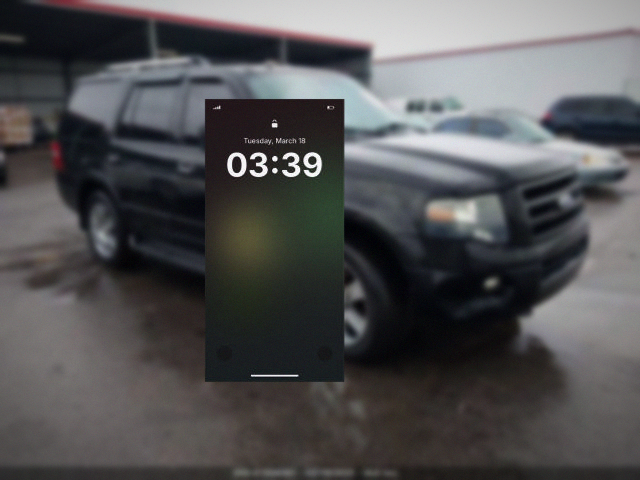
3:39
